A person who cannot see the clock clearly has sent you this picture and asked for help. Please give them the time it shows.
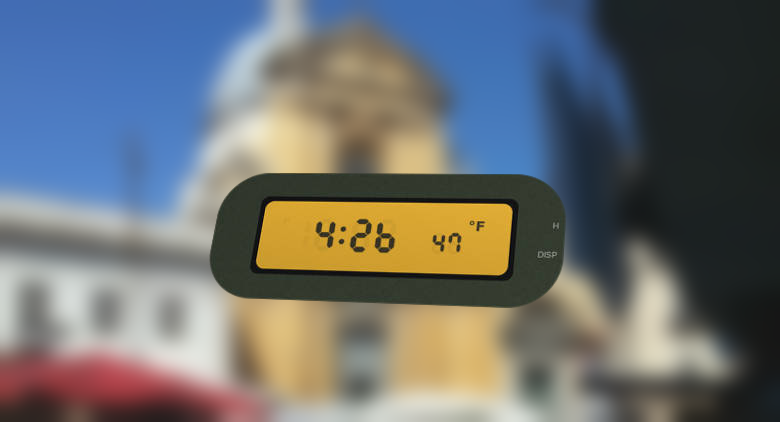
4:26
